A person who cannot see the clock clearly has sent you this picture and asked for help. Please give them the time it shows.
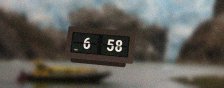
6:58
